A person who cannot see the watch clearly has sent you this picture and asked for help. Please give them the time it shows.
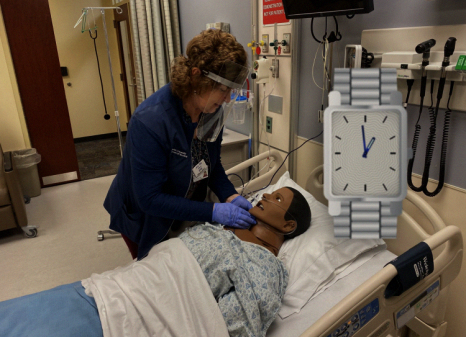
12:59
